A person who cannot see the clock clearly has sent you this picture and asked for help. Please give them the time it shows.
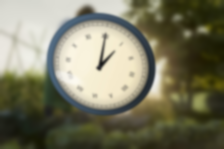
1:00
